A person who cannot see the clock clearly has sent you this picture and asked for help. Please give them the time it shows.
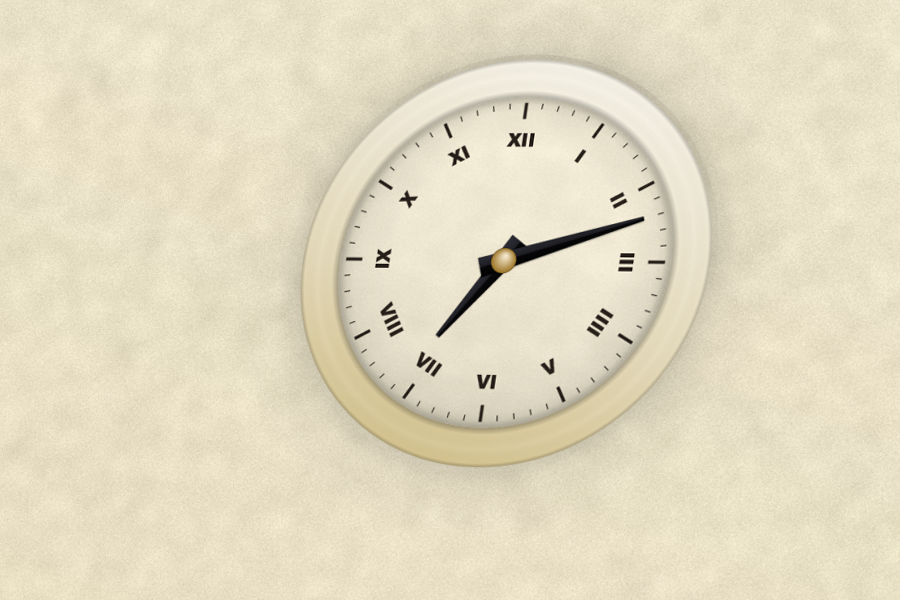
7:12
